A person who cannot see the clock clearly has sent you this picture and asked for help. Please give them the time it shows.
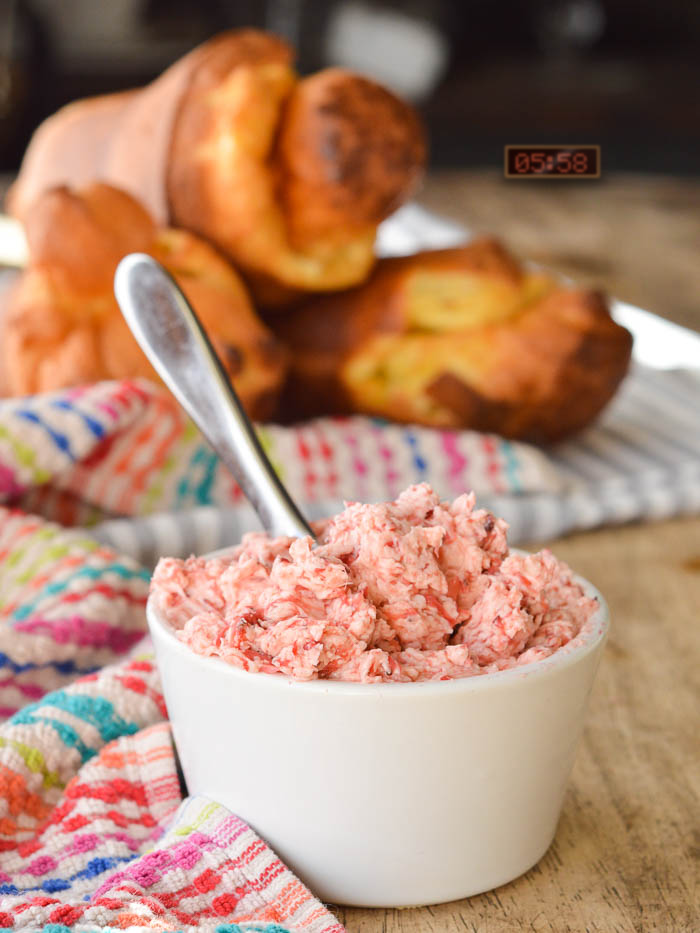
5:58
